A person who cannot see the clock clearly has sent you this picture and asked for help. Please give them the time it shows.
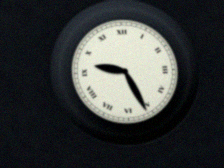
9:26
